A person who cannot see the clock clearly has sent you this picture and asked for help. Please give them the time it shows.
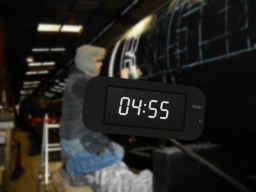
4:55
